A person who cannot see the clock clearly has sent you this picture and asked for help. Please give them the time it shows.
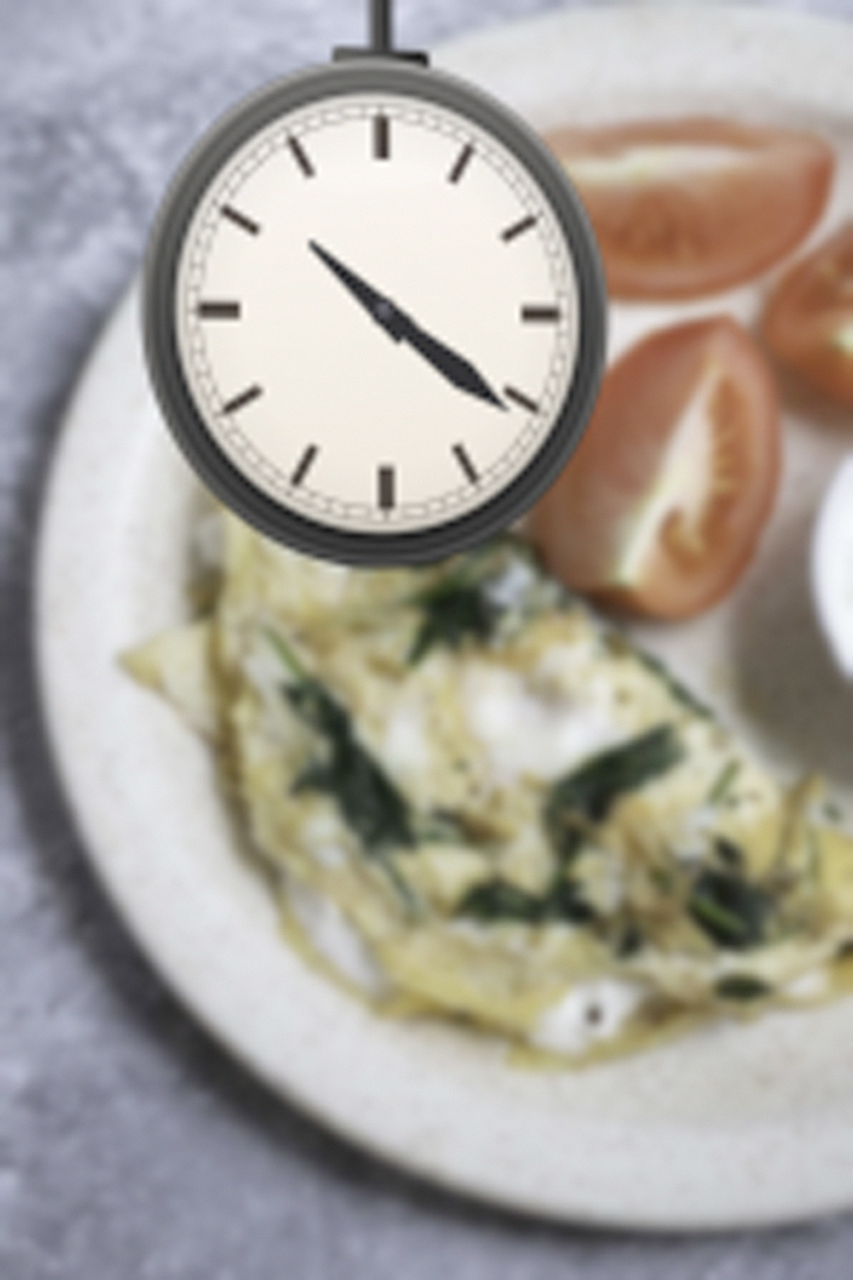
10:21
